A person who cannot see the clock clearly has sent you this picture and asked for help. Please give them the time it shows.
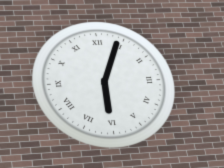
6:04
